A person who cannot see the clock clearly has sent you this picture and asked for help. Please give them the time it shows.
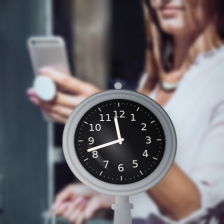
11:42
